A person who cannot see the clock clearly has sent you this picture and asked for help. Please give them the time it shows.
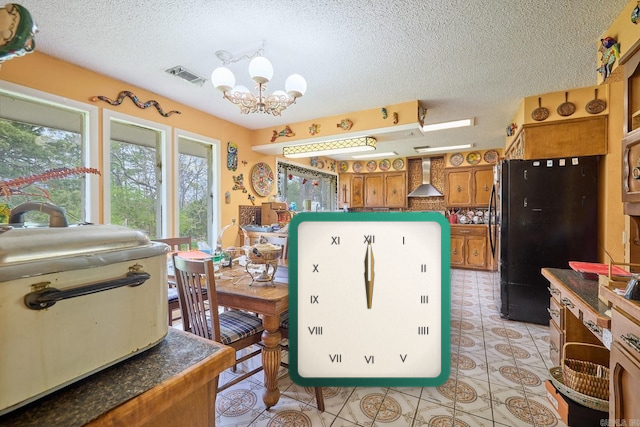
12:00
